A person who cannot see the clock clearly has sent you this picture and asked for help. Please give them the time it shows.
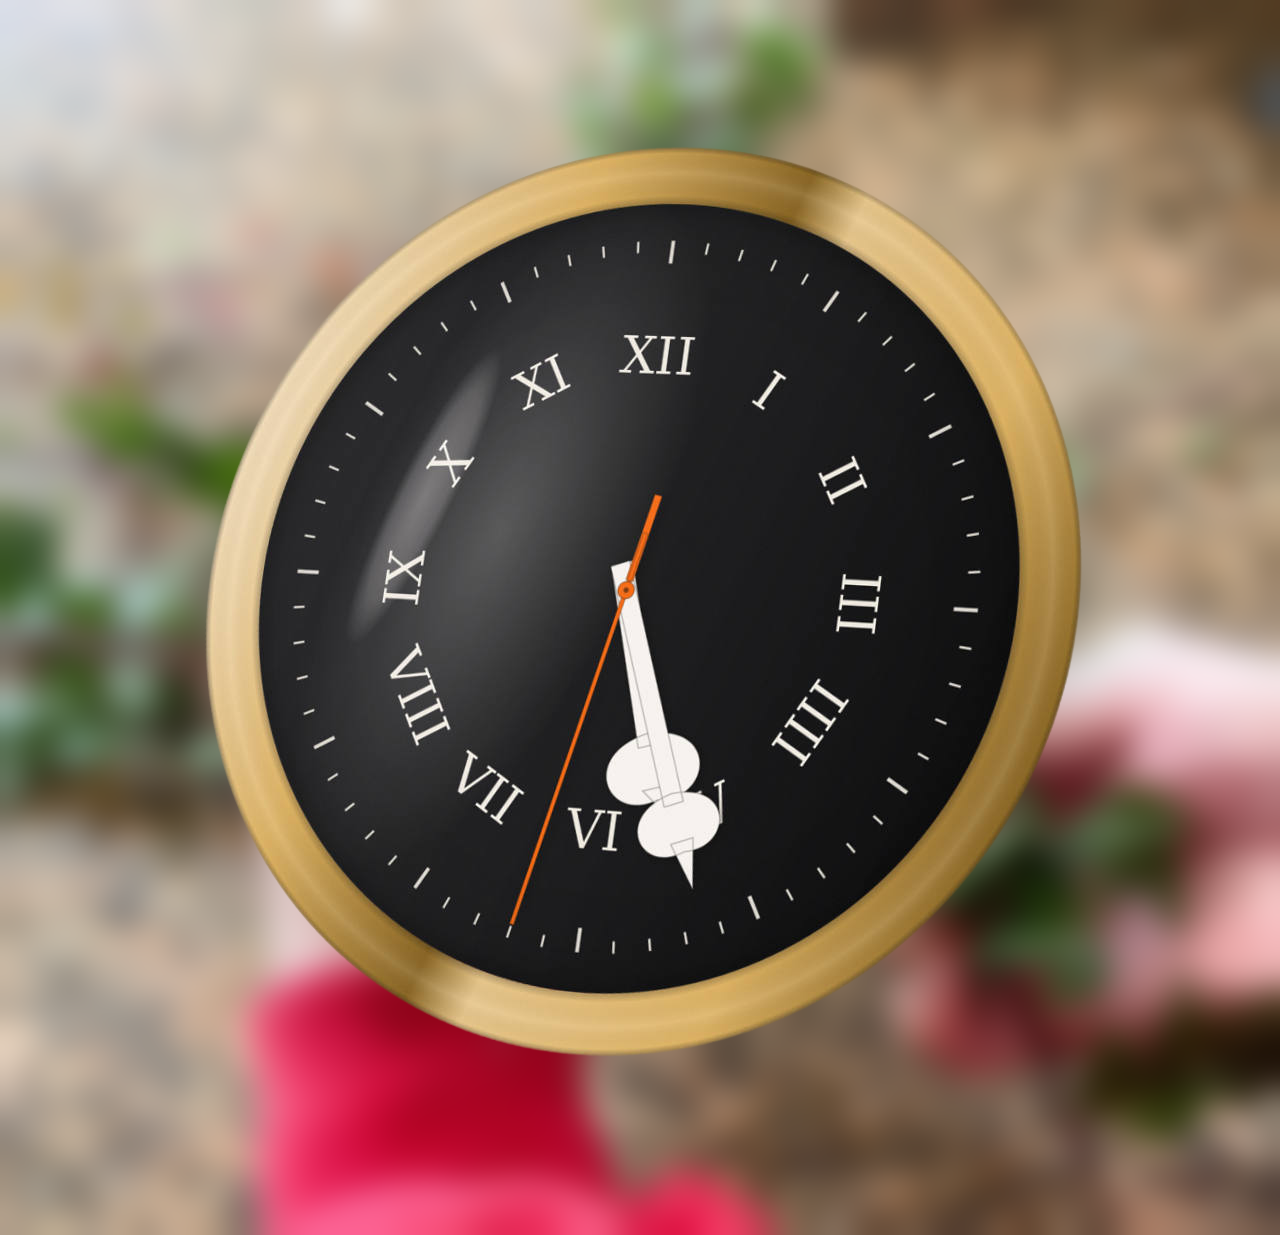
5:26:32
